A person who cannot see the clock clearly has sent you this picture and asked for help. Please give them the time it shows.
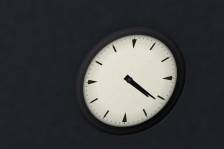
4:21
